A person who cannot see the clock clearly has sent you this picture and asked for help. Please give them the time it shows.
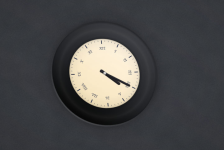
4:20
